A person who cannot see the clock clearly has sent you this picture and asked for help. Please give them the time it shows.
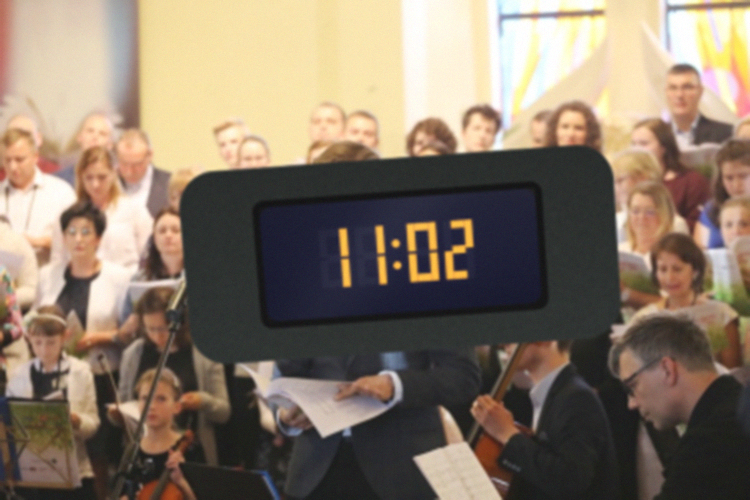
11:02
